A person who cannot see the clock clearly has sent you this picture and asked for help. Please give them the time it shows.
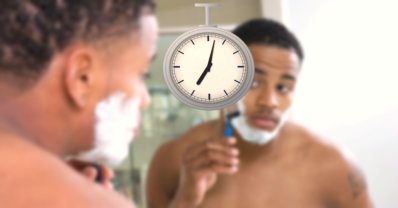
7:02
